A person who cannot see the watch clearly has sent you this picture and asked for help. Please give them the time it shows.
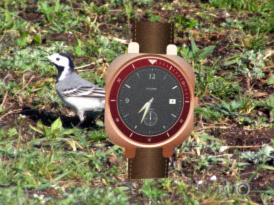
7:34
